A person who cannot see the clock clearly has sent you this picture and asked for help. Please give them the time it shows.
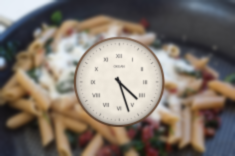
4:27
